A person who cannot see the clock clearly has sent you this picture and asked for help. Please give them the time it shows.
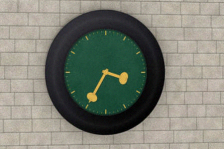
3:35
